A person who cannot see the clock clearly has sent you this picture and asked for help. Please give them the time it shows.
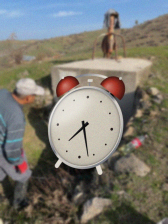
7:27
